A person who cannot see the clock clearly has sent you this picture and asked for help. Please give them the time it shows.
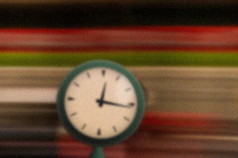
12:16
